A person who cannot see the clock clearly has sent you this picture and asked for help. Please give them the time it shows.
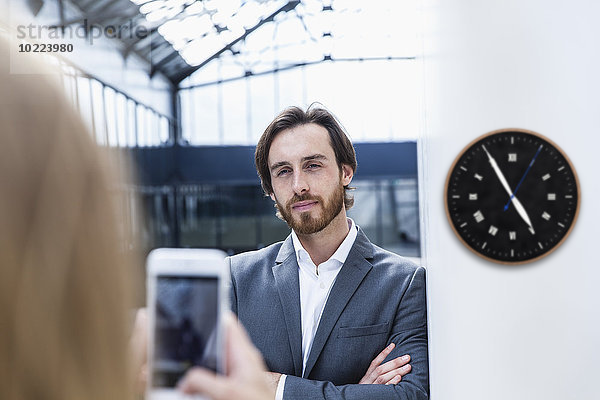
4:55:05
